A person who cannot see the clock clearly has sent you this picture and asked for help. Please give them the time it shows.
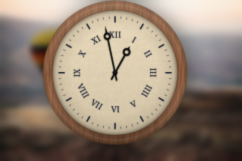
12:58
